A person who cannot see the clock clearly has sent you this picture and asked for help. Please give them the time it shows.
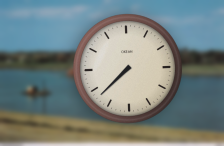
7:38
